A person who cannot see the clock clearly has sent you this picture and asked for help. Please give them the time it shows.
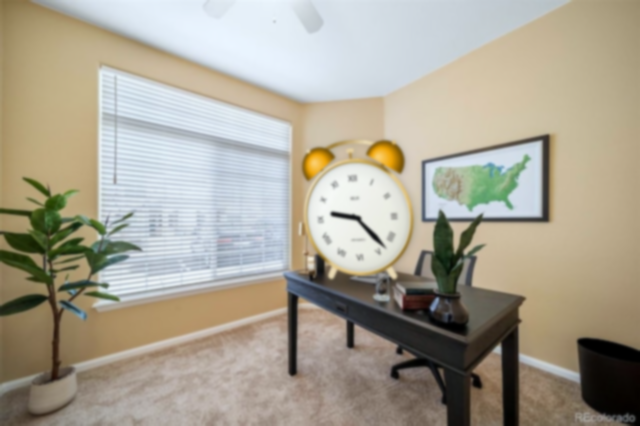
9:23
